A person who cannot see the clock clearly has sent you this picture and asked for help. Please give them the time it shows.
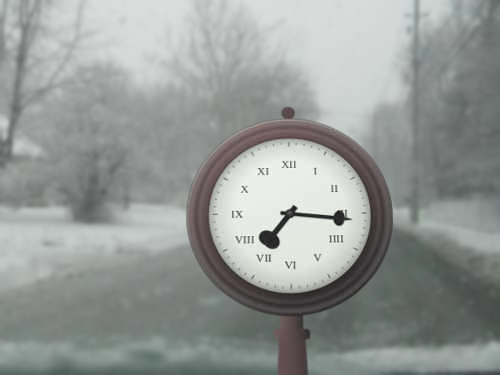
7:16
